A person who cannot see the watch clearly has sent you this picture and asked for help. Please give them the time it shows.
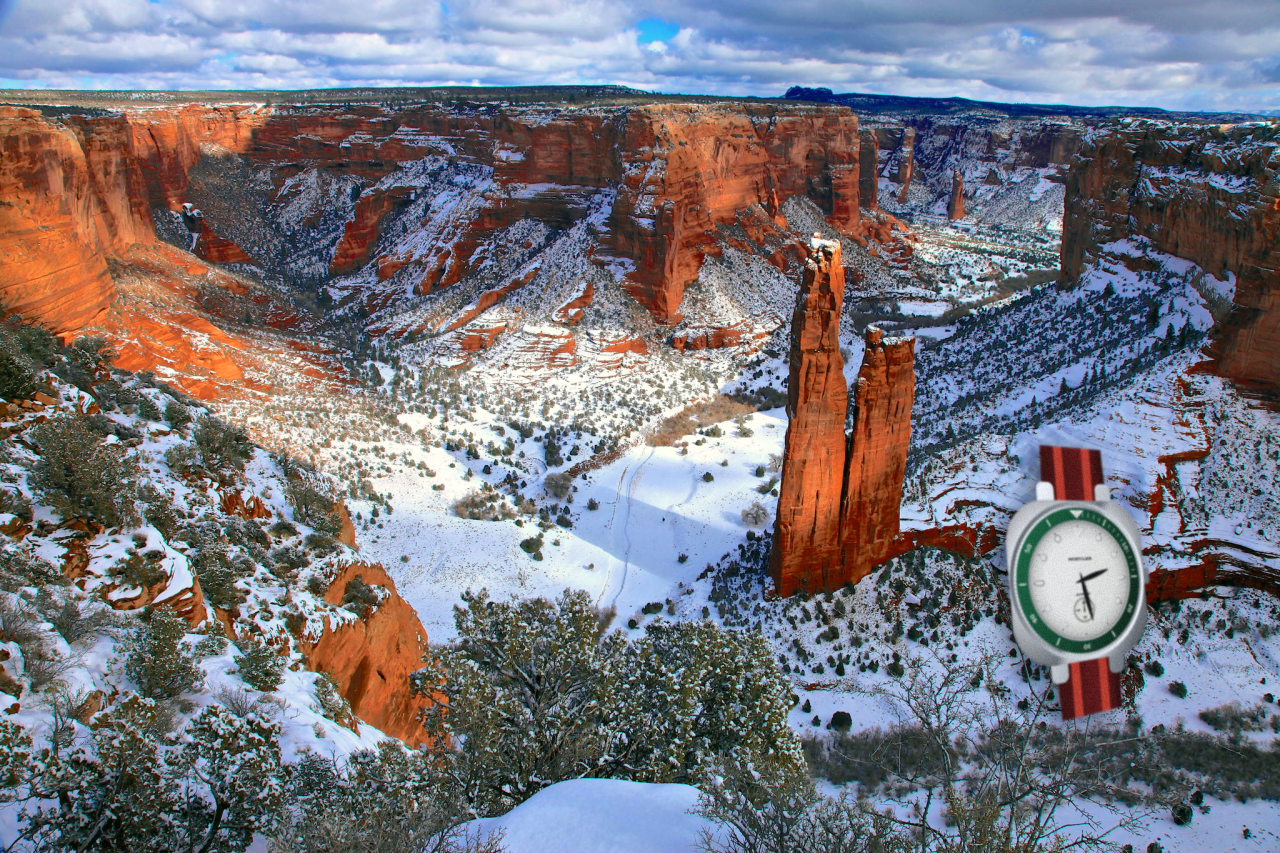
2:28
